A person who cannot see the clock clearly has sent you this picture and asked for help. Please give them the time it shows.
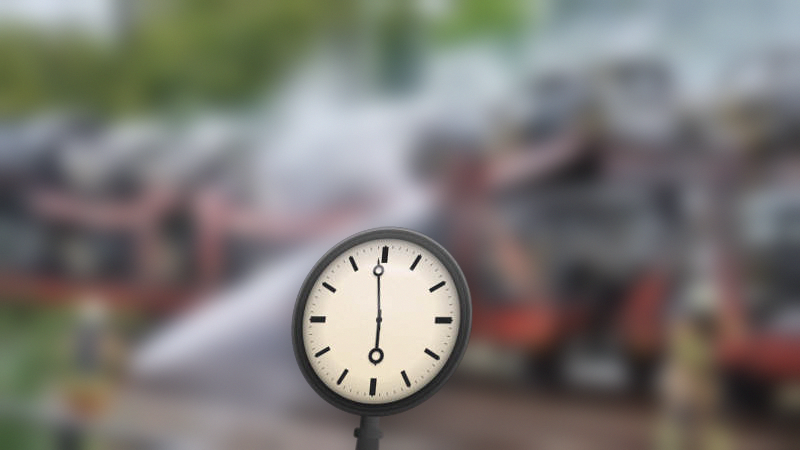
5:59
